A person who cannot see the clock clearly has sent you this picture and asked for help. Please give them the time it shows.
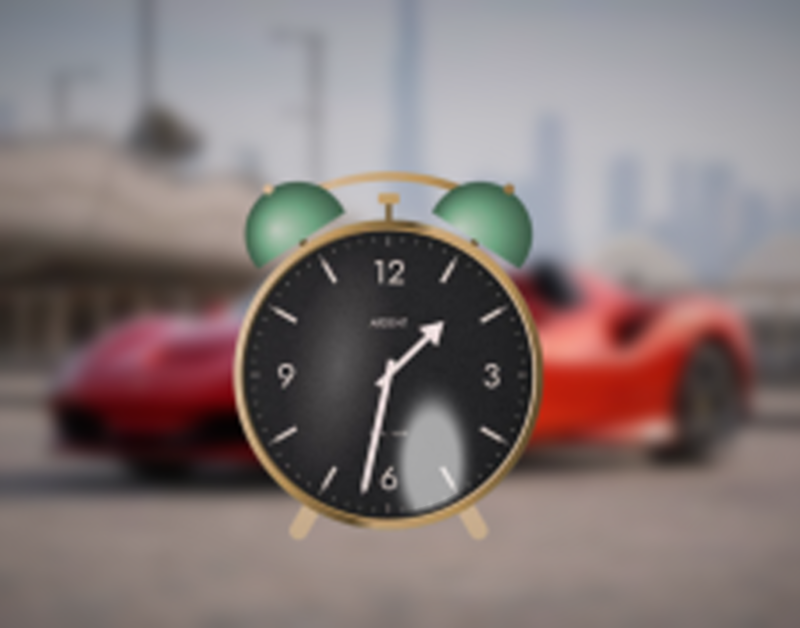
1:32
